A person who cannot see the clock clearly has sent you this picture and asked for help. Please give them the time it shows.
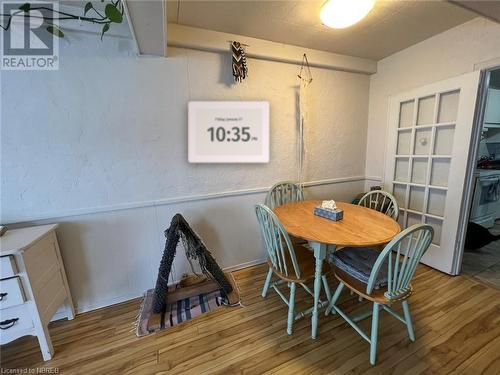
10:35
